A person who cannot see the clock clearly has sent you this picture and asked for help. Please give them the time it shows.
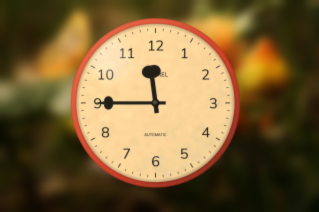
11:45
